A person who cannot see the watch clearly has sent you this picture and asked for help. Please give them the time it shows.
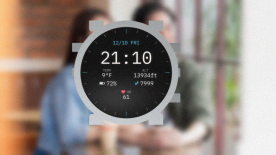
21:10
